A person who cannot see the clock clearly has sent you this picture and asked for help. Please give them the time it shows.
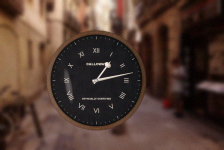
1:13
